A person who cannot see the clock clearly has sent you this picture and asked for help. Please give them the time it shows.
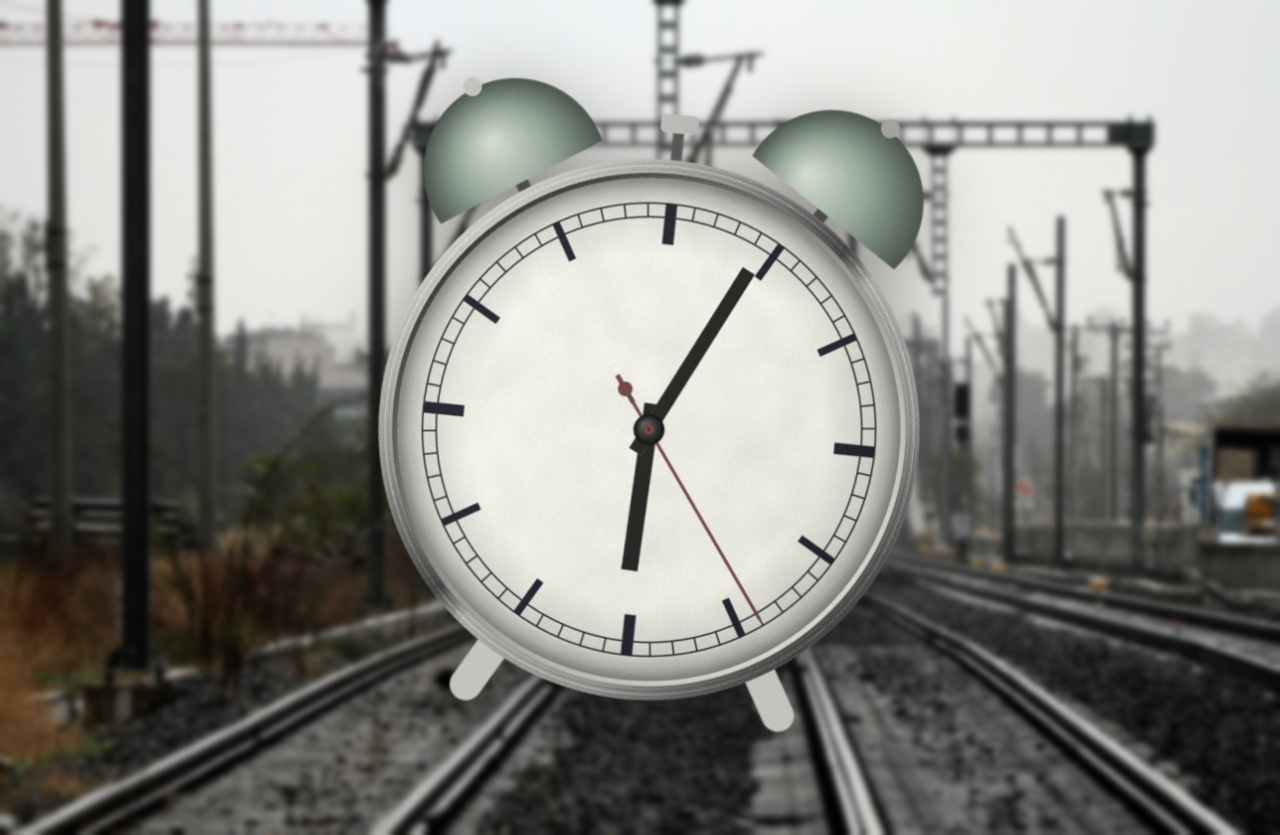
6:04:24
